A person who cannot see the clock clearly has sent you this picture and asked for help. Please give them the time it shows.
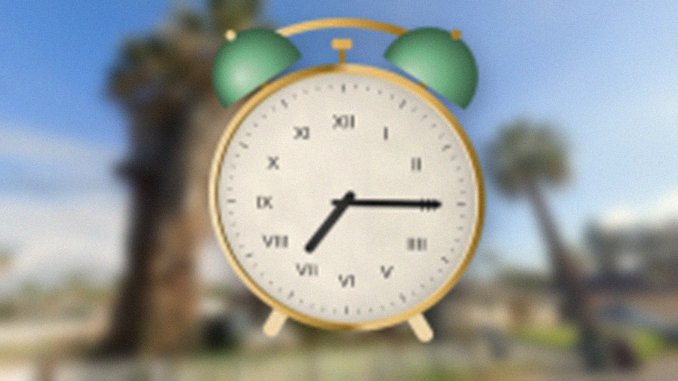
7:15
